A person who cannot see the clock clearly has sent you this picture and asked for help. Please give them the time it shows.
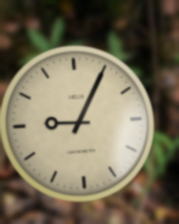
9:05
